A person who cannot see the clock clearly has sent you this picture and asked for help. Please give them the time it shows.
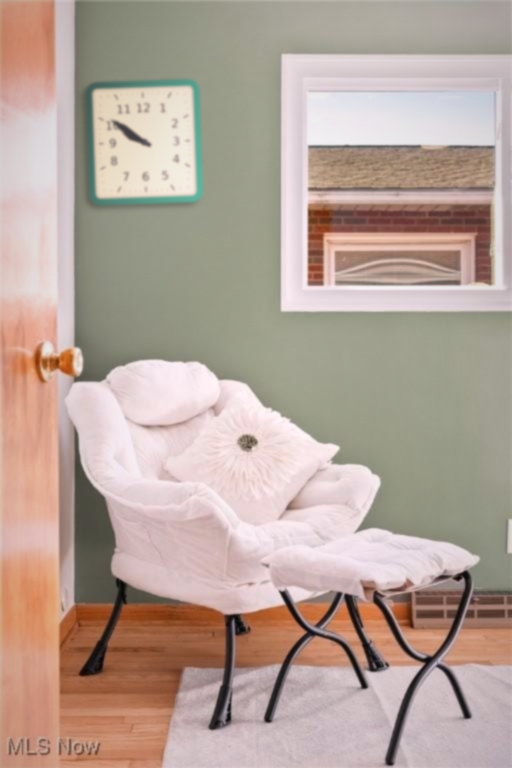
9:51
